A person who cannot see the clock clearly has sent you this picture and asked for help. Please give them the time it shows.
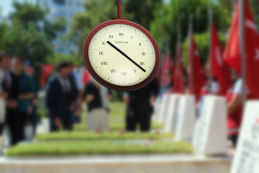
10:22
